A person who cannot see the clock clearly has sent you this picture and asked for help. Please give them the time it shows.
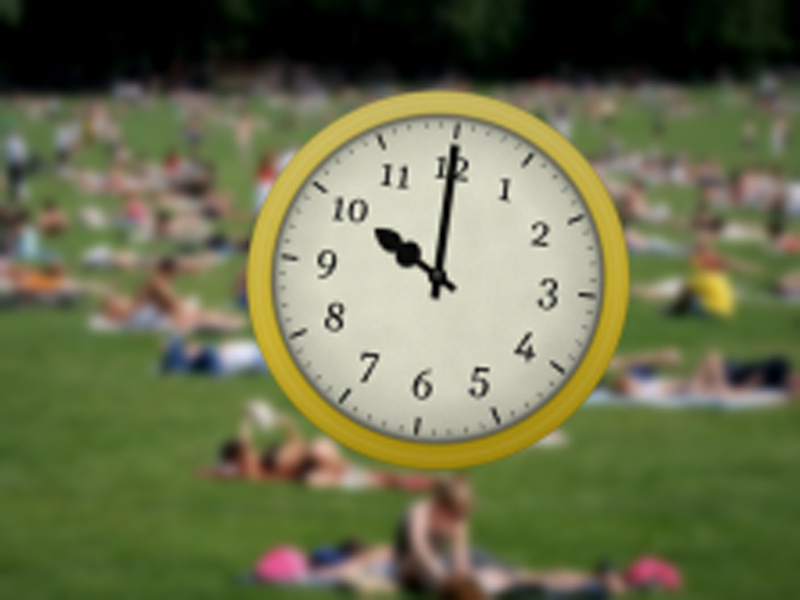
10:00
